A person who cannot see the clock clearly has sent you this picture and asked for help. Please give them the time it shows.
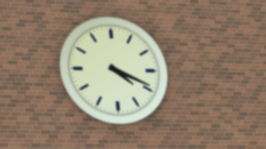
4:19
